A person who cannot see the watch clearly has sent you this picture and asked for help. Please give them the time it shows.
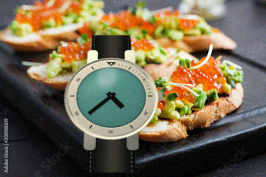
4:38
